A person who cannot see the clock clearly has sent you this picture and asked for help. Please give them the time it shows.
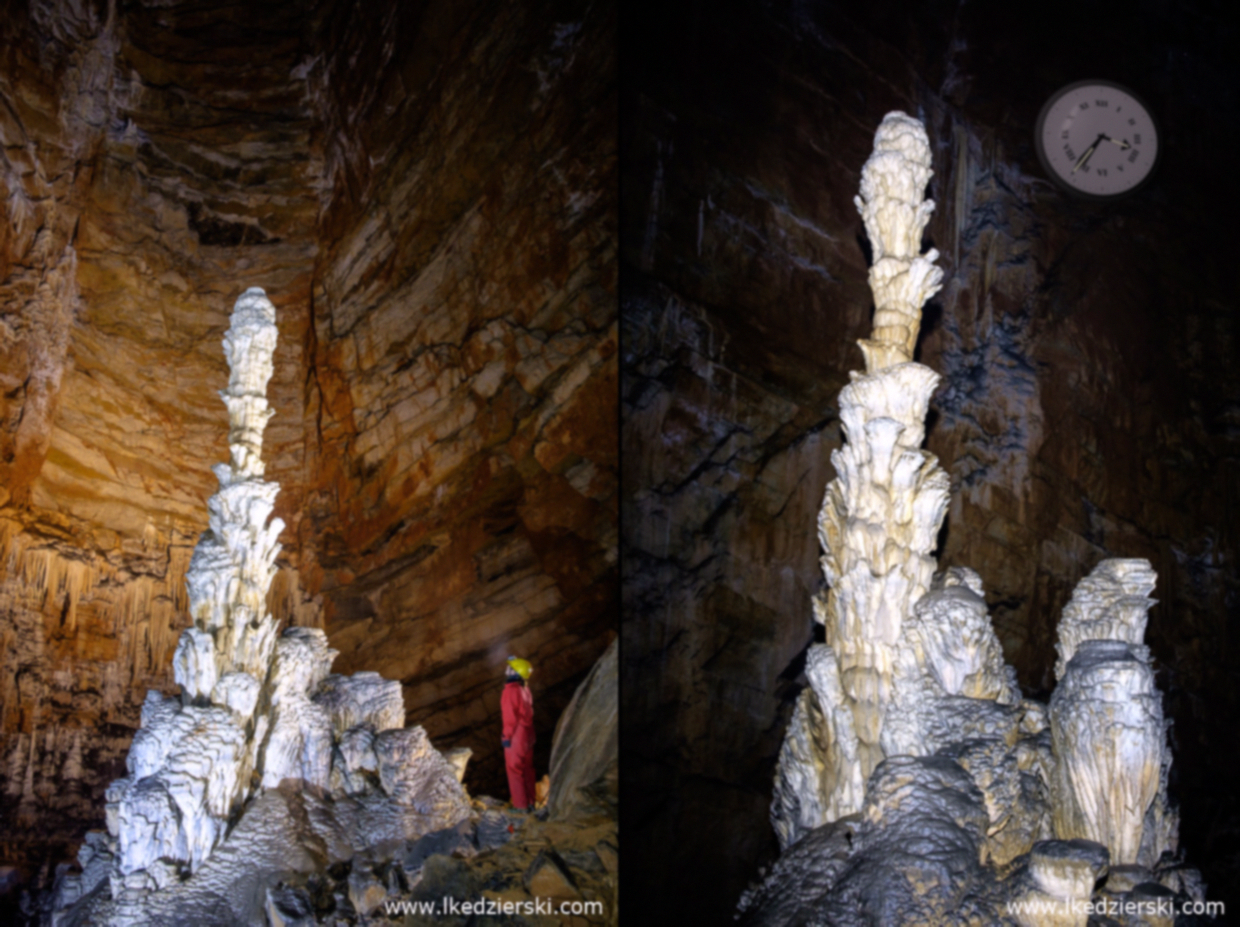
3:36
